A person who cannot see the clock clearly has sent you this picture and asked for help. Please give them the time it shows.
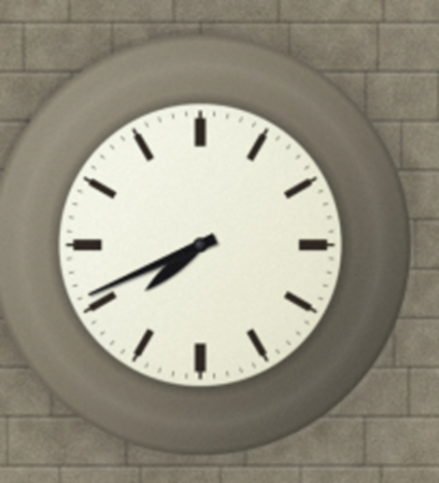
7:41
